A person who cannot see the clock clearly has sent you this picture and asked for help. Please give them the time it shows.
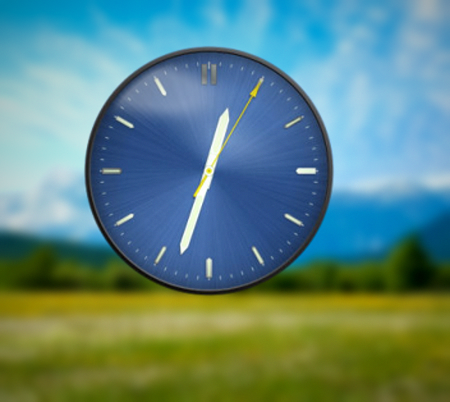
12:33:05
